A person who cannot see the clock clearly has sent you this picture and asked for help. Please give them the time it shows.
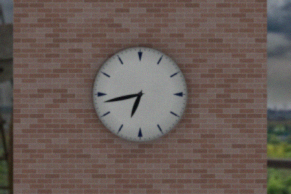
6:43
